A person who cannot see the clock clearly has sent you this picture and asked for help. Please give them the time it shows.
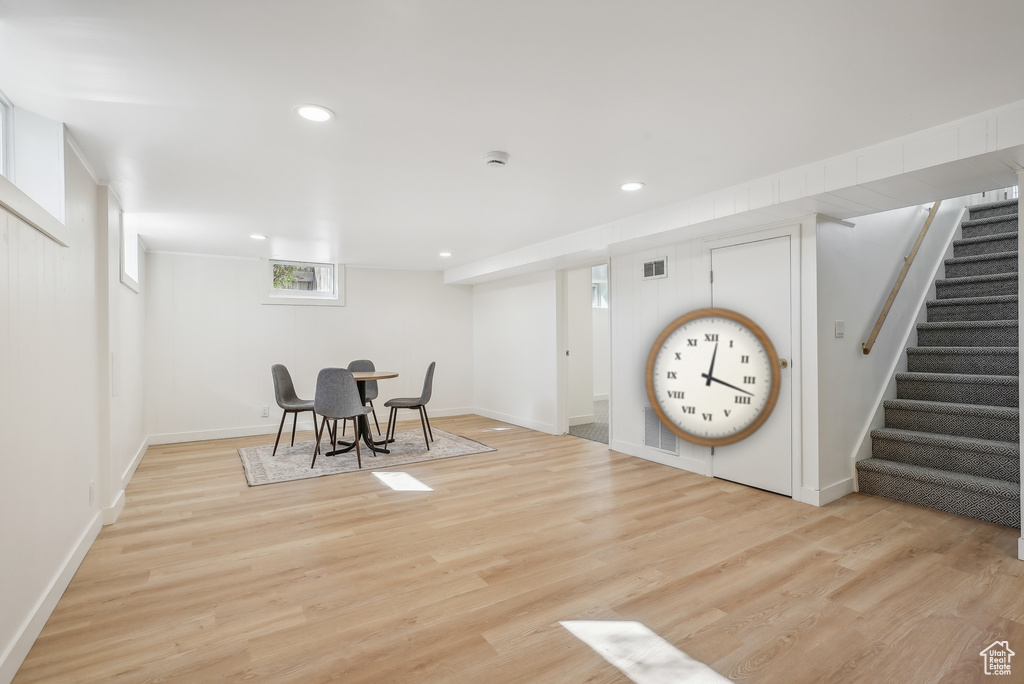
12:18
